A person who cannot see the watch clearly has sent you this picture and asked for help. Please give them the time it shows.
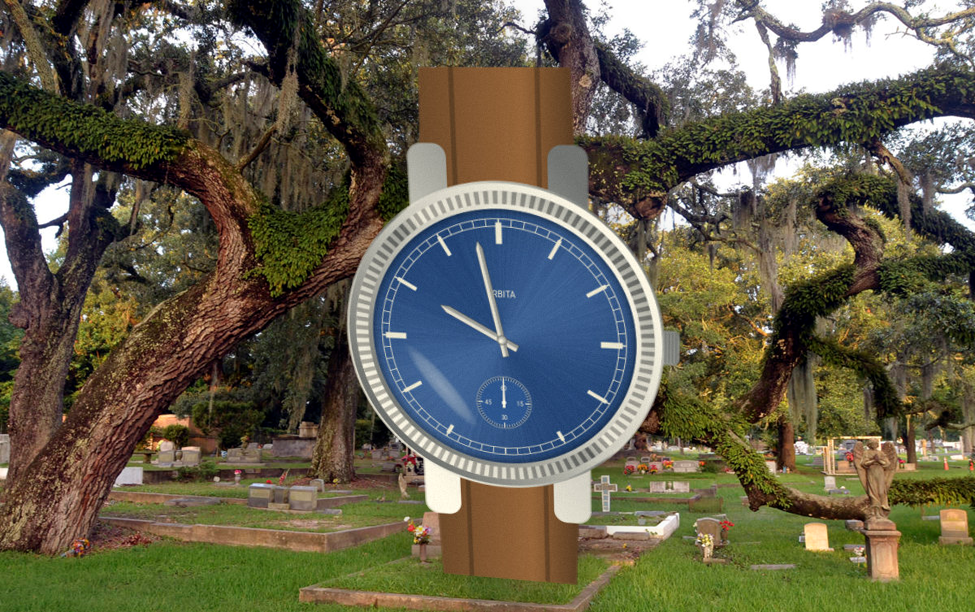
9:58
